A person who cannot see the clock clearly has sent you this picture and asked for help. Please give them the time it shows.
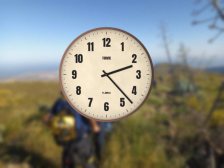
2:23
